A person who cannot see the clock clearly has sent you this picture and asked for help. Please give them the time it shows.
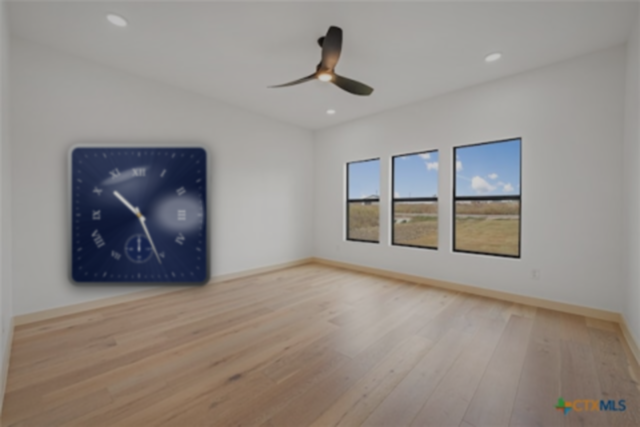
10:26
